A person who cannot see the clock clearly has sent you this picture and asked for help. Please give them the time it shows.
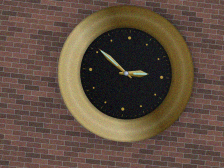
2:51
